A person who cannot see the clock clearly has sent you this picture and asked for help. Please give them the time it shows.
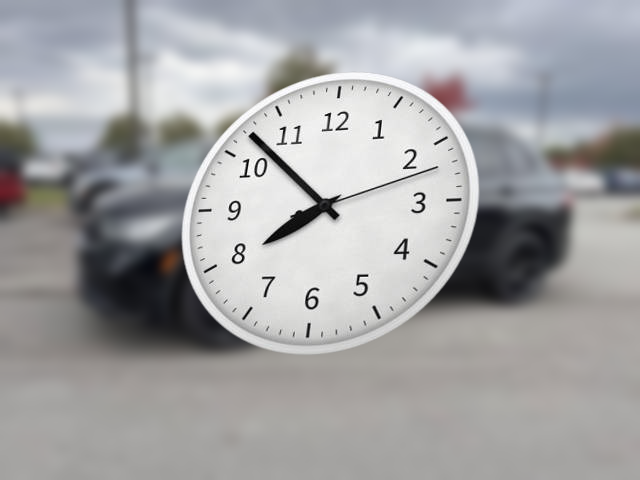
7:52:12
